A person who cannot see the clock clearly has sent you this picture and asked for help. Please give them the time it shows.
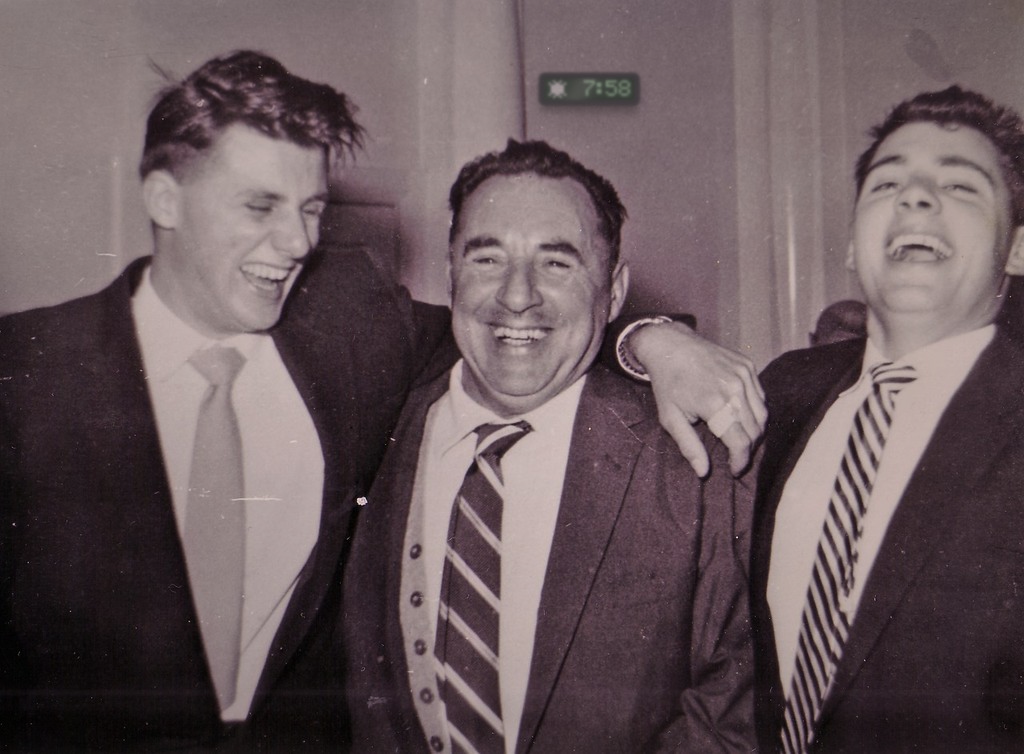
7:58
